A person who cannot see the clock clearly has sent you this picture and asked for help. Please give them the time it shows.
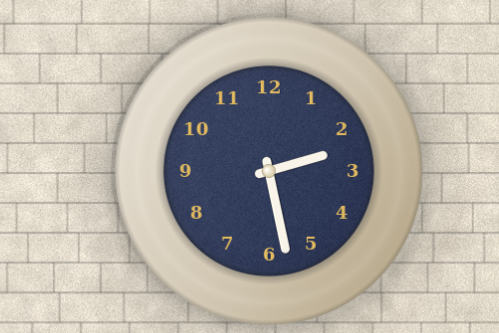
2:28
